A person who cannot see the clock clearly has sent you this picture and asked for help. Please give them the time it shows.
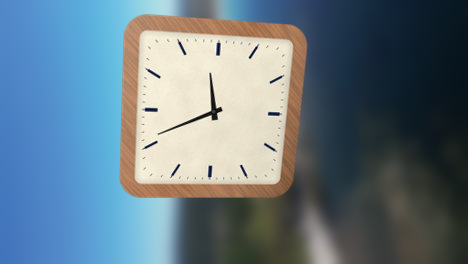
11:41
